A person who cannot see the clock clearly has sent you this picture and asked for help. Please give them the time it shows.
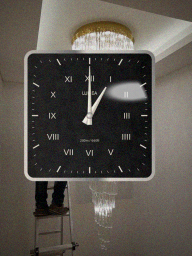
1:00
